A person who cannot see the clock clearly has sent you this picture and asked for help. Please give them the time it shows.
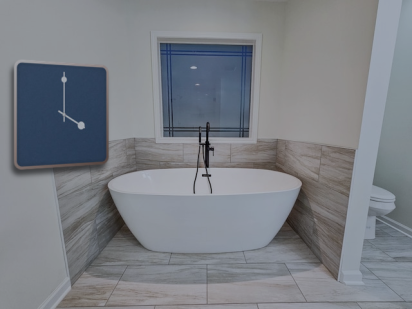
4:00
